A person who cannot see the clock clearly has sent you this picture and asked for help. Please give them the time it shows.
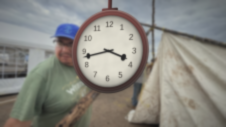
3:43
